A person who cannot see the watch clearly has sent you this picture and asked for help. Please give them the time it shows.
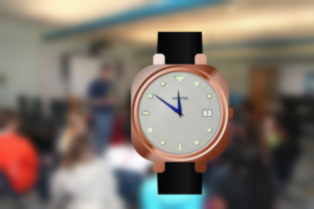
11:51
